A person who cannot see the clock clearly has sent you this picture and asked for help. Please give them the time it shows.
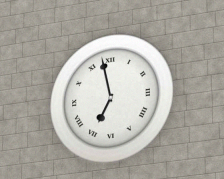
6:58
